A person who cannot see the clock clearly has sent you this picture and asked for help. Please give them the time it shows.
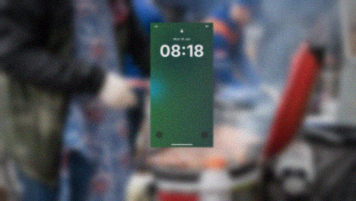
8:18
